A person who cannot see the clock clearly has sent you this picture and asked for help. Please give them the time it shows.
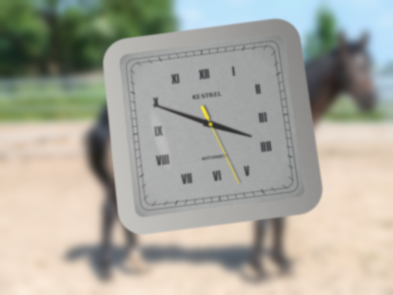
3:49:27
